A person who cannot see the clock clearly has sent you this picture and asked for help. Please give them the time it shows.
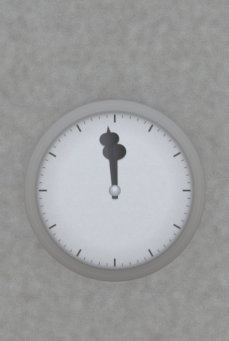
11:59
